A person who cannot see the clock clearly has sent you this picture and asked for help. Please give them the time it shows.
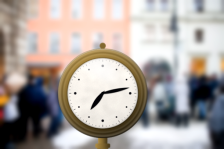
7:13
